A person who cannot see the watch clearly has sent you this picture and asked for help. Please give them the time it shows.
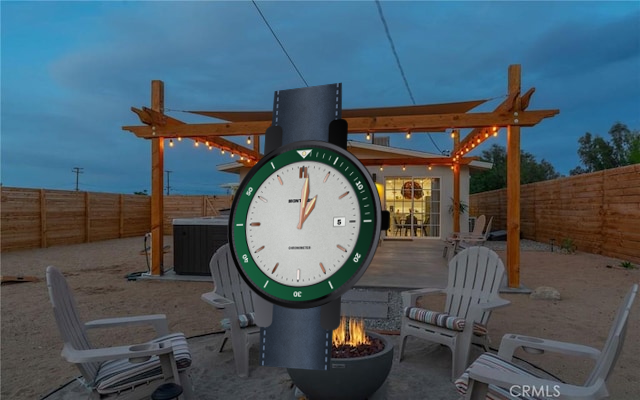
1:01
